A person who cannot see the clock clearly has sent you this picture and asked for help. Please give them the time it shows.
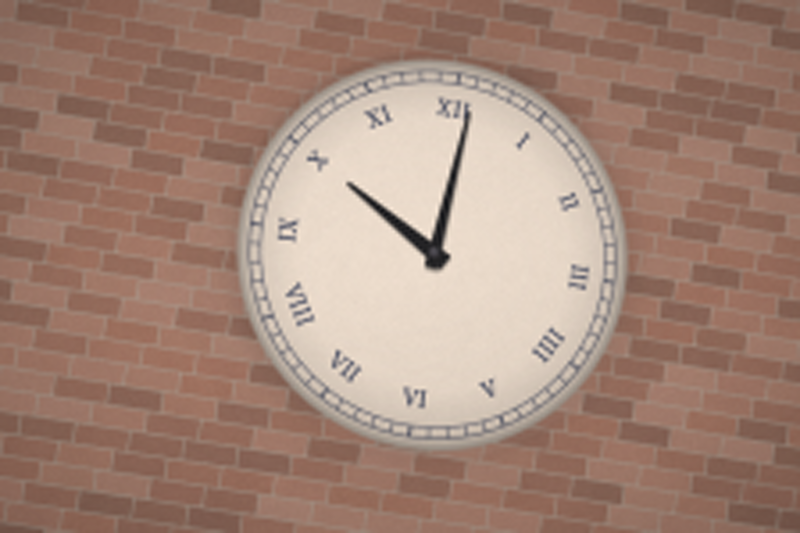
10:01
